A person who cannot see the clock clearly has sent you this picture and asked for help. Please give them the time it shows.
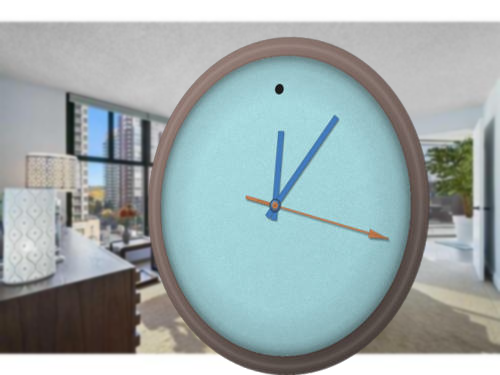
12:06:17
